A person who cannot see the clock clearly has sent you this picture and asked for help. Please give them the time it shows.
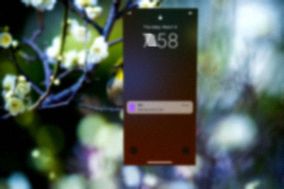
7:58
